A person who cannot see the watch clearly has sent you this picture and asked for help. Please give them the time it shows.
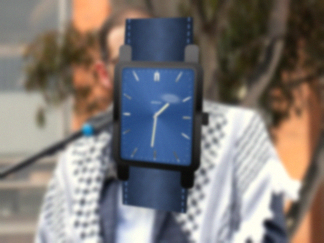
1:31
